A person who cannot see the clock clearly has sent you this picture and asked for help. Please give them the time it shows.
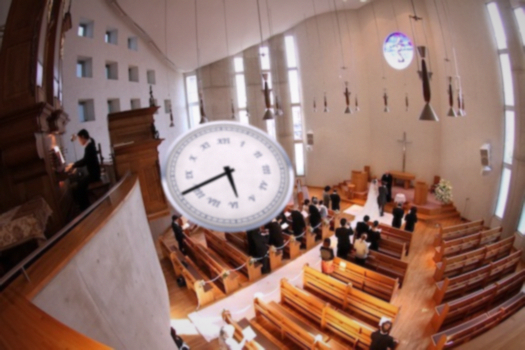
5:41
